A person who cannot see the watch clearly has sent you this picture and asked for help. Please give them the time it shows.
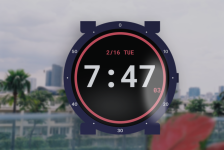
7:47
